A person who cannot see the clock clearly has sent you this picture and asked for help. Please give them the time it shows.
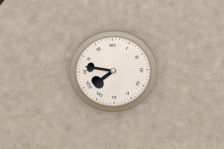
7:47
